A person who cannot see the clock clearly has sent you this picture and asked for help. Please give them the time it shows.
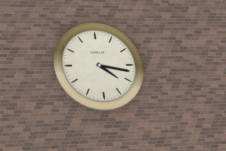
4:17
